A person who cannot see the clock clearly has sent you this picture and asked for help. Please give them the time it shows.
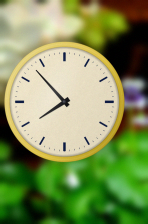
7:53
